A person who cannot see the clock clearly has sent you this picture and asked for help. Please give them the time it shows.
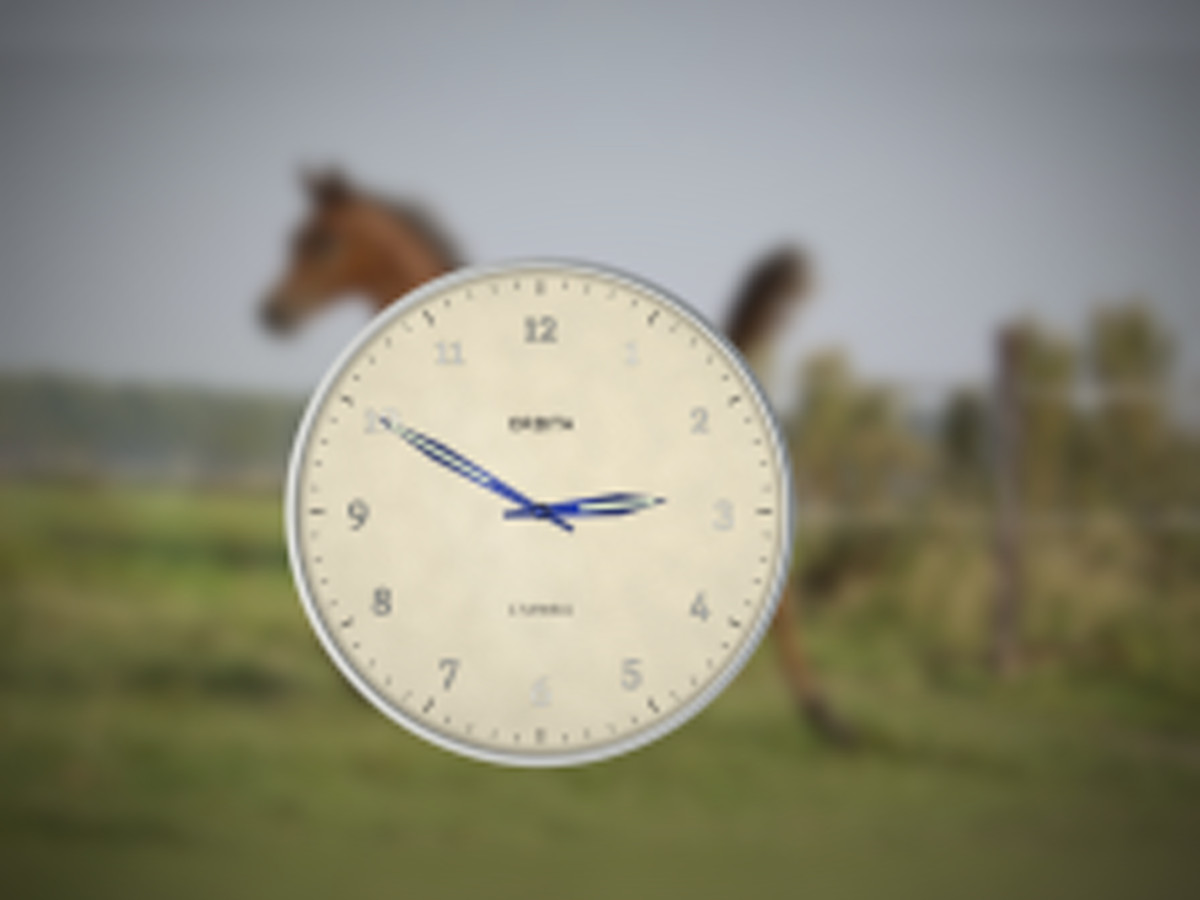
2:50
